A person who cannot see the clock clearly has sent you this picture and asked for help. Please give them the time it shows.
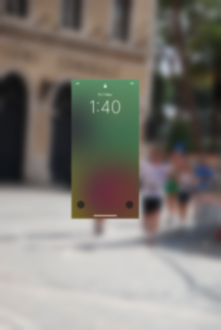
1:40
